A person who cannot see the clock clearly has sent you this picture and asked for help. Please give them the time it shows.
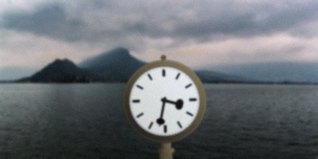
3:32
